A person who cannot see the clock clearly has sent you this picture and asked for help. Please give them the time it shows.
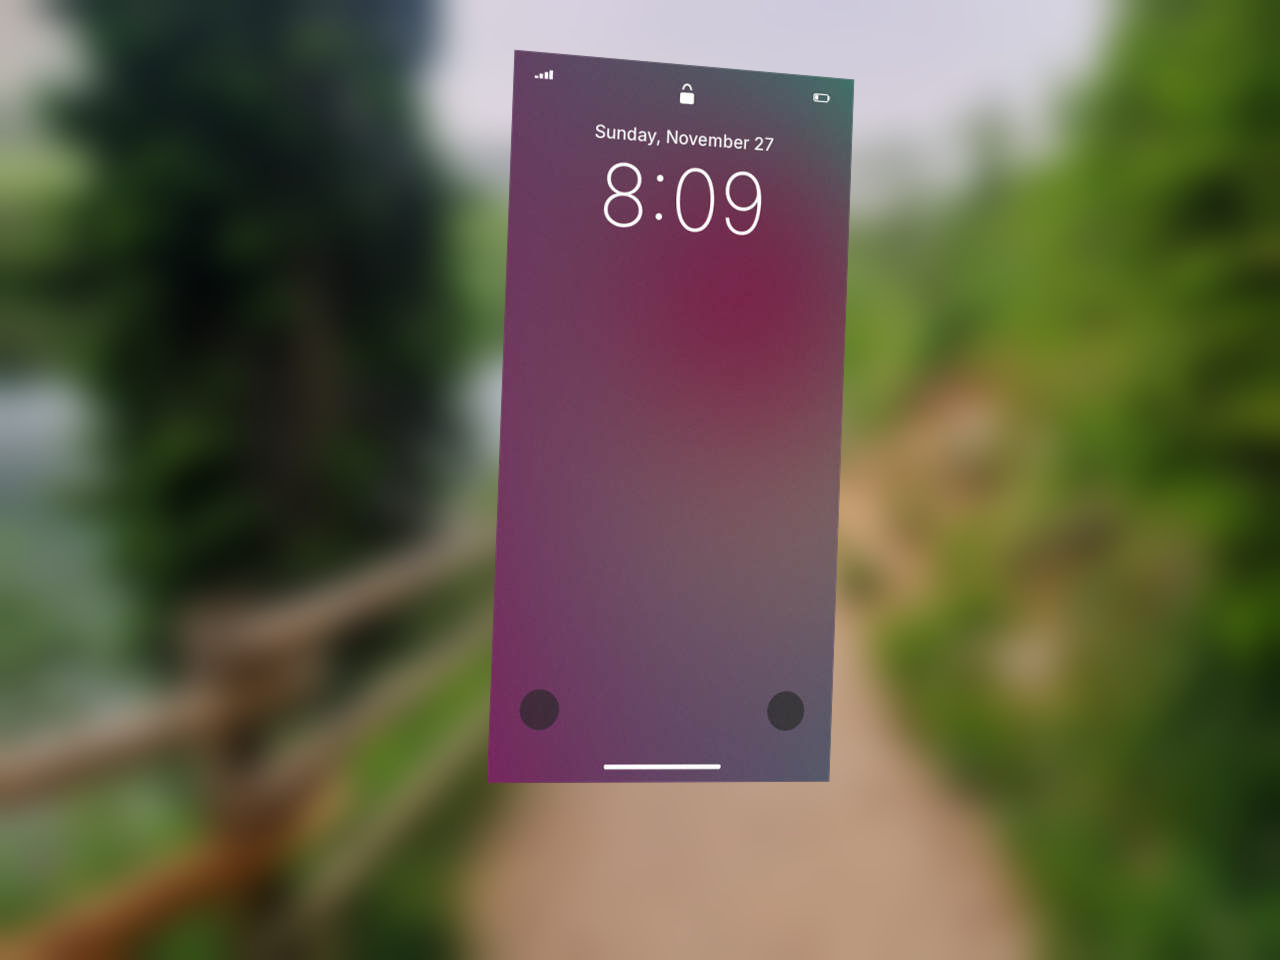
8:09
